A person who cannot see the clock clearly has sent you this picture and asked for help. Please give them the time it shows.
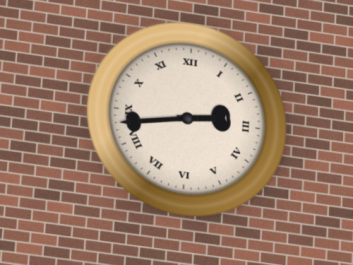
2:43
